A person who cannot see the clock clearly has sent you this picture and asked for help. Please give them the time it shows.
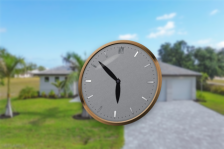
5:52
